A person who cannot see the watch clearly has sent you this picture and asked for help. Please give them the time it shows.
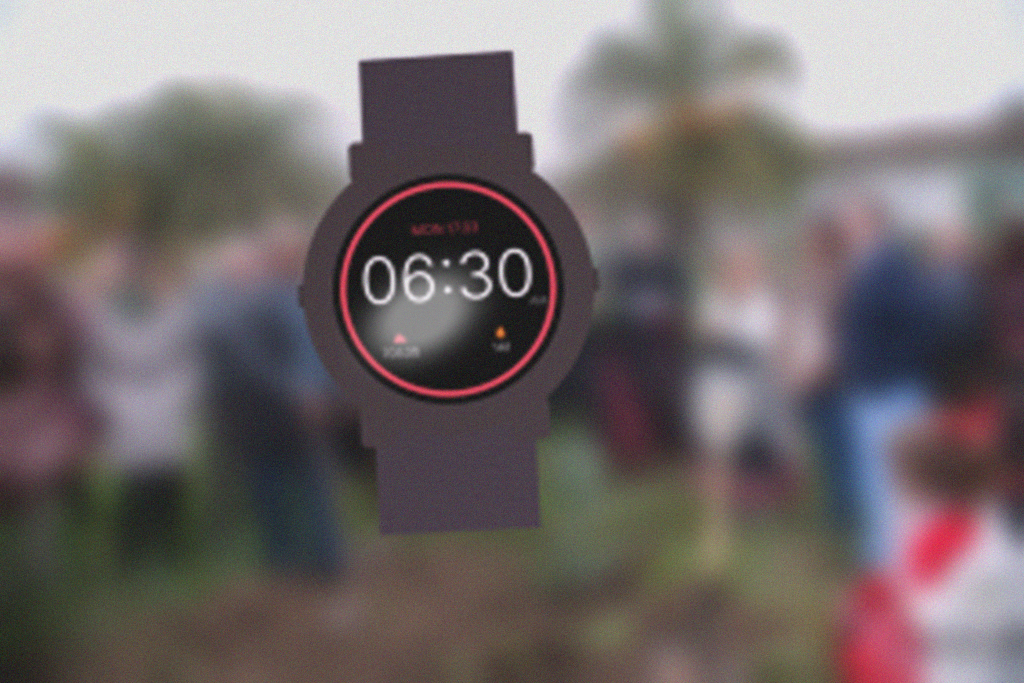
6:30
